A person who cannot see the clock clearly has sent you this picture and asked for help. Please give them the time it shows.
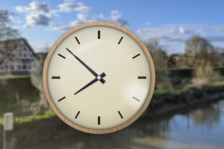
7:52
